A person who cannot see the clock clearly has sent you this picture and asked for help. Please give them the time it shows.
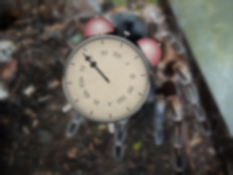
9:49
